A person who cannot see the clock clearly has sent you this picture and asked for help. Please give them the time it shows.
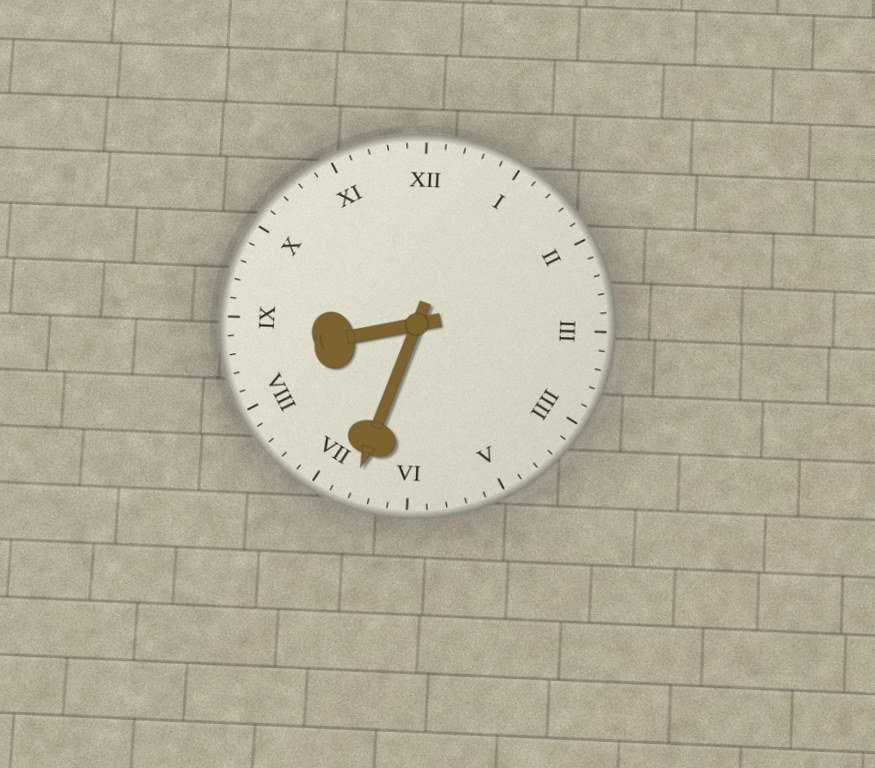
8:33
